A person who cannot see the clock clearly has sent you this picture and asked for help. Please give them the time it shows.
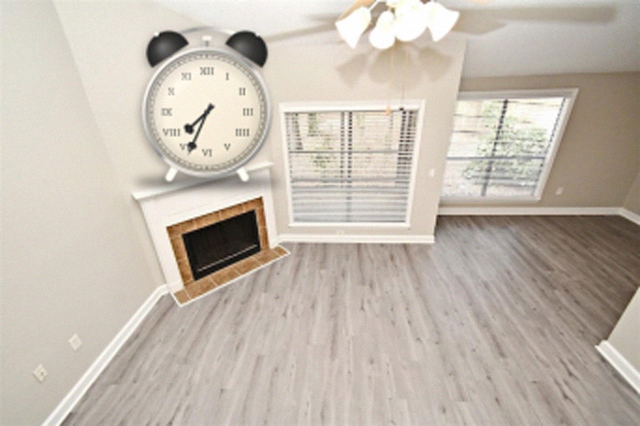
7:34
